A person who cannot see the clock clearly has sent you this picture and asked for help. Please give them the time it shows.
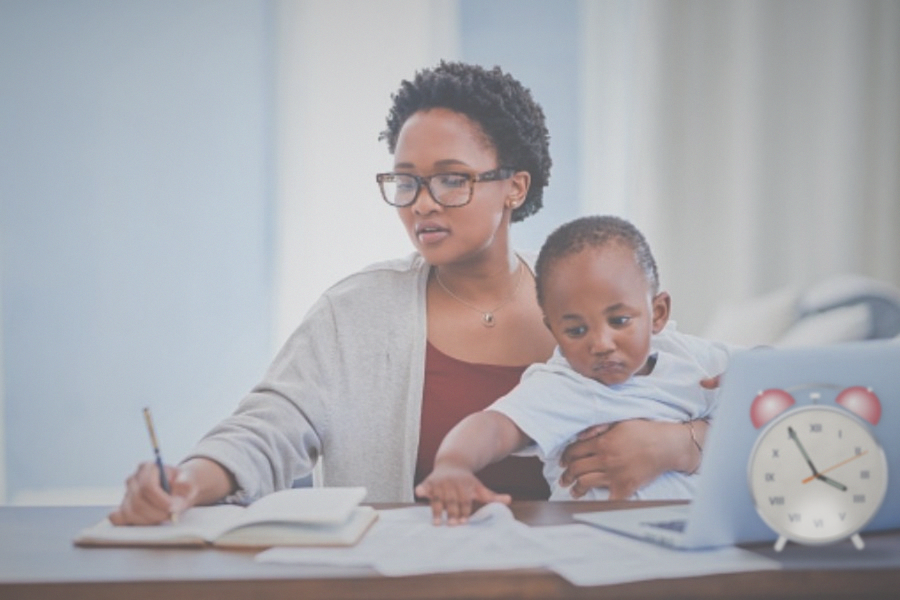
3:55:11
